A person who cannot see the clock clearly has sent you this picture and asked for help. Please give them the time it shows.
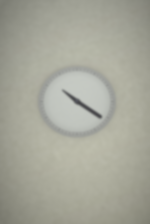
10:21
